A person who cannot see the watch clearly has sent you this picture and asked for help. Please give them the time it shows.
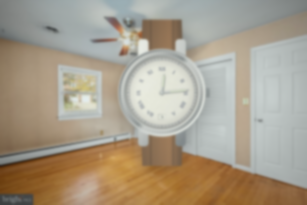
12:14
